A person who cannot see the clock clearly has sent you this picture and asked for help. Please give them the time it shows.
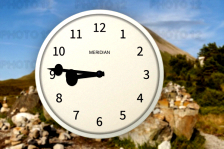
8:46
